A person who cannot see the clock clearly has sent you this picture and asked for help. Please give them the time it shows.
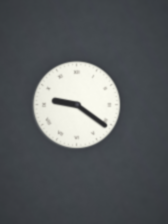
9:21
